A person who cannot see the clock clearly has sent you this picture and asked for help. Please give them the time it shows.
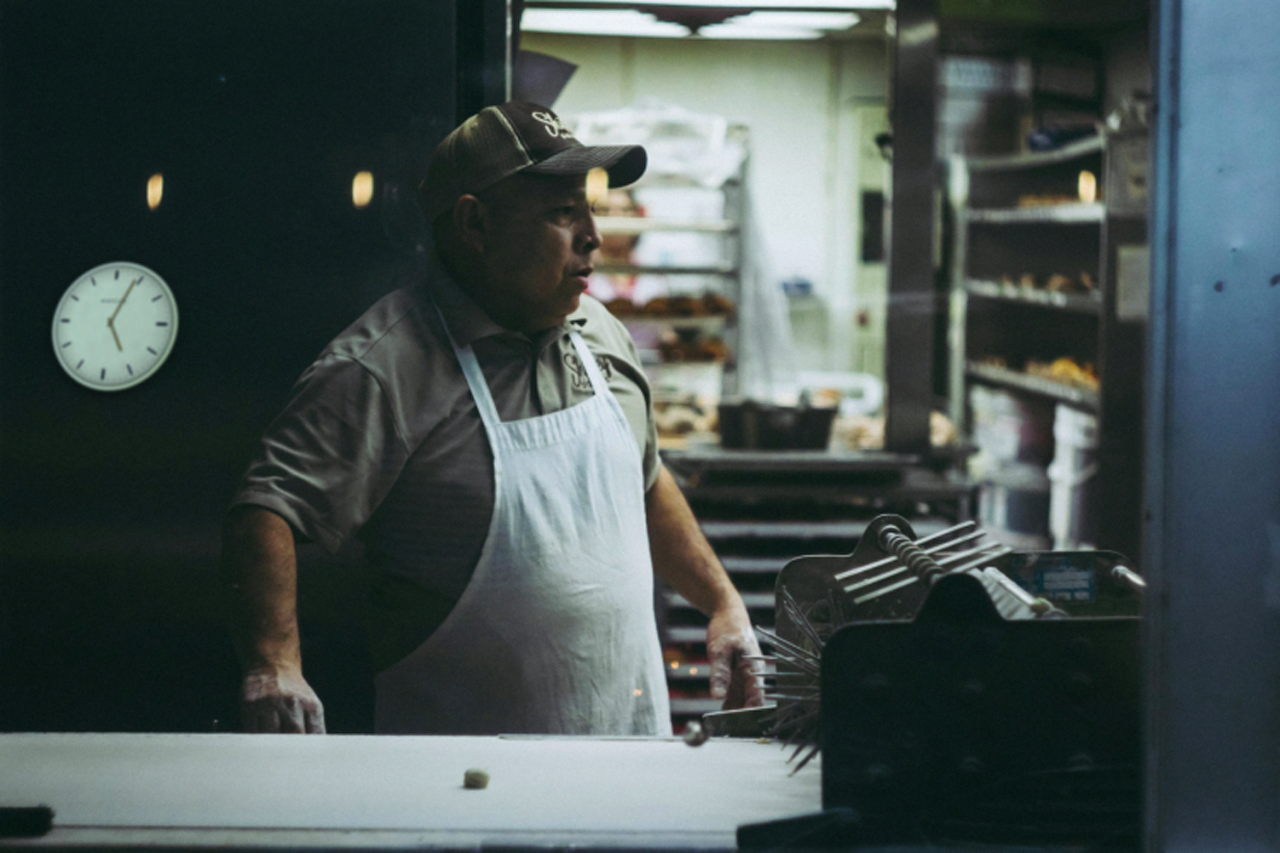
5:04
